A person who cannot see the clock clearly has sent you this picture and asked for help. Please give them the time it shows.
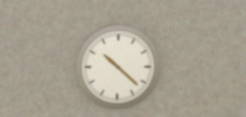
10:22
